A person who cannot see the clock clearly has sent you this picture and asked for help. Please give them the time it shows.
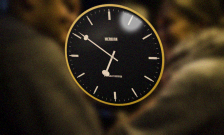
6:51
